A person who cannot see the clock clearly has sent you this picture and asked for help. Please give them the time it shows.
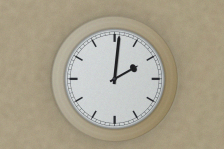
2:01
